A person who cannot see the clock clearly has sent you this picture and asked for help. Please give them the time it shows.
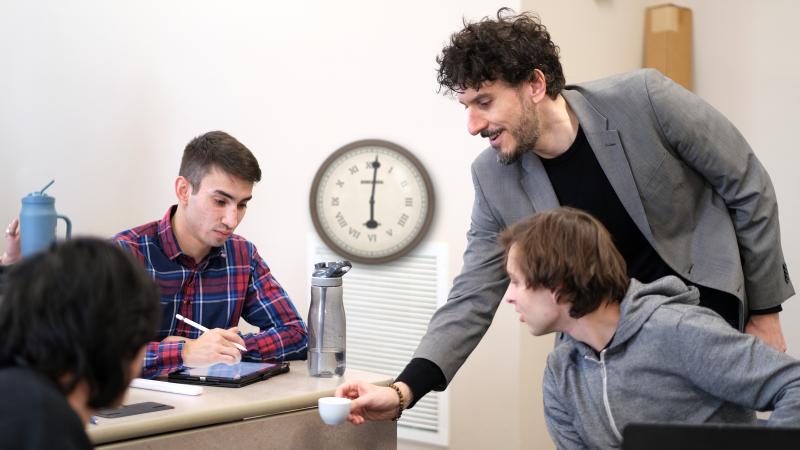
6:01
